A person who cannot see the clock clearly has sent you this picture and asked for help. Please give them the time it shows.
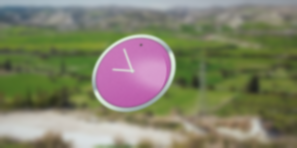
8:54
